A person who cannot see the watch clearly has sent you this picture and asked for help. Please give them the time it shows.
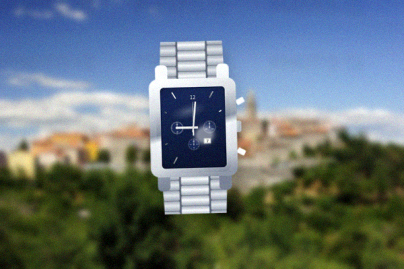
9:01
